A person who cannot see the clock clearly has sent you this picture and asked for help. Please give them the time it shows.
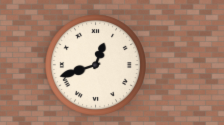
12:42
